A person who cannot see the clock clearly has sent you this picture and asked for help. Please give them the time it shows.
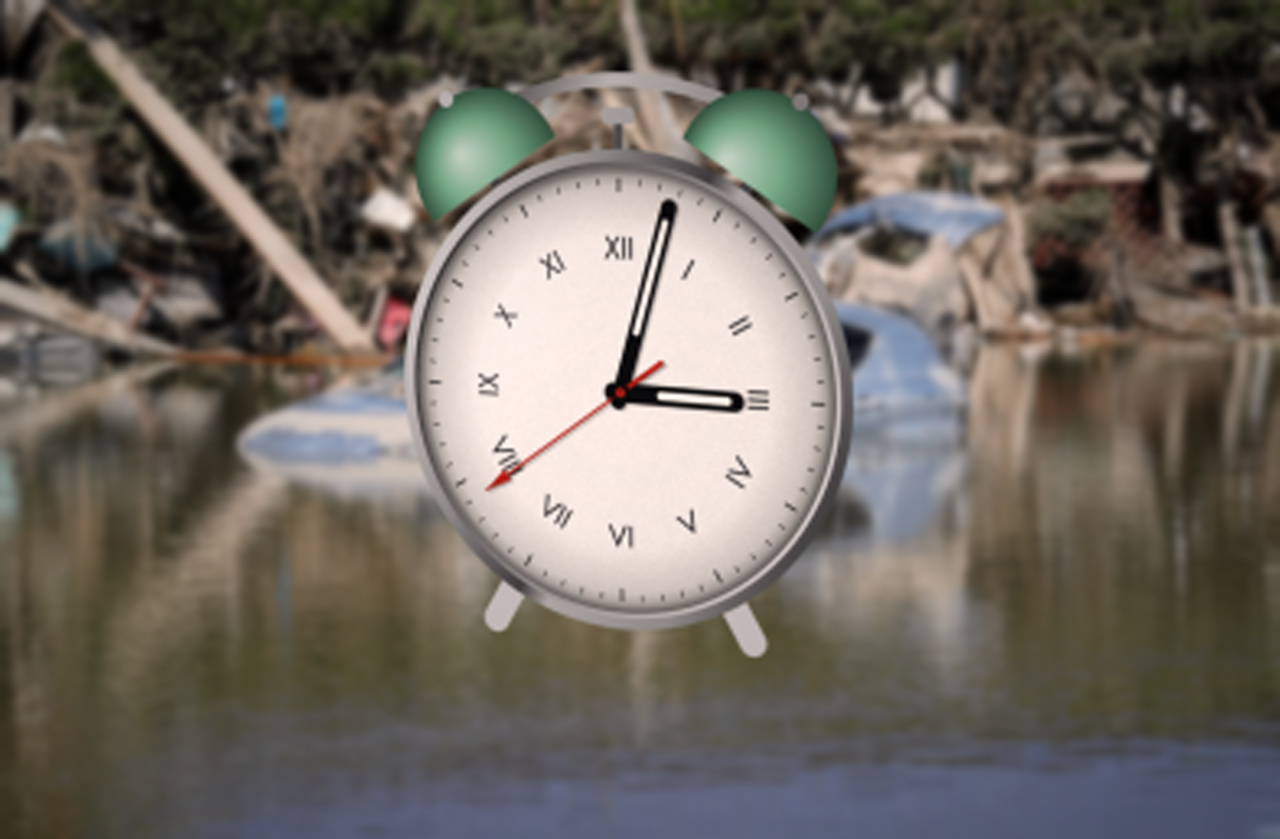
3:02:39
